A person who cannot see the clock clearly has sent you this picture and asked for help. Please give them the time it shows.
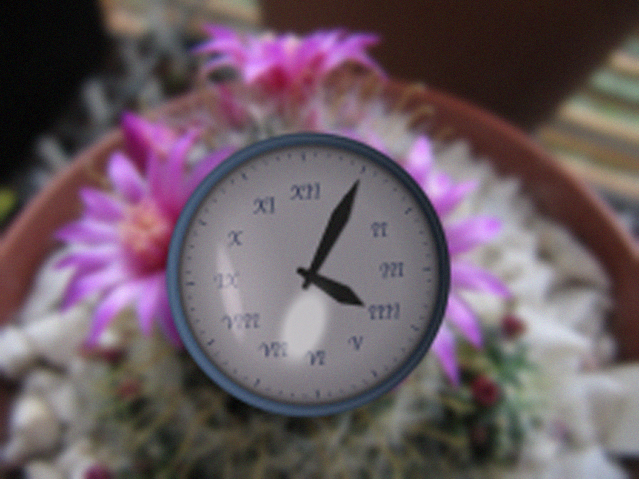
4:05
